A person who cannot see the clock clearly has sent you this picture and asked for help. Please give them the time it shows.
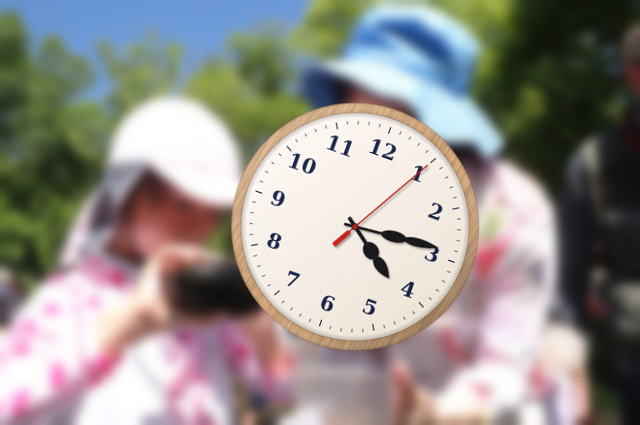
4:14:05
